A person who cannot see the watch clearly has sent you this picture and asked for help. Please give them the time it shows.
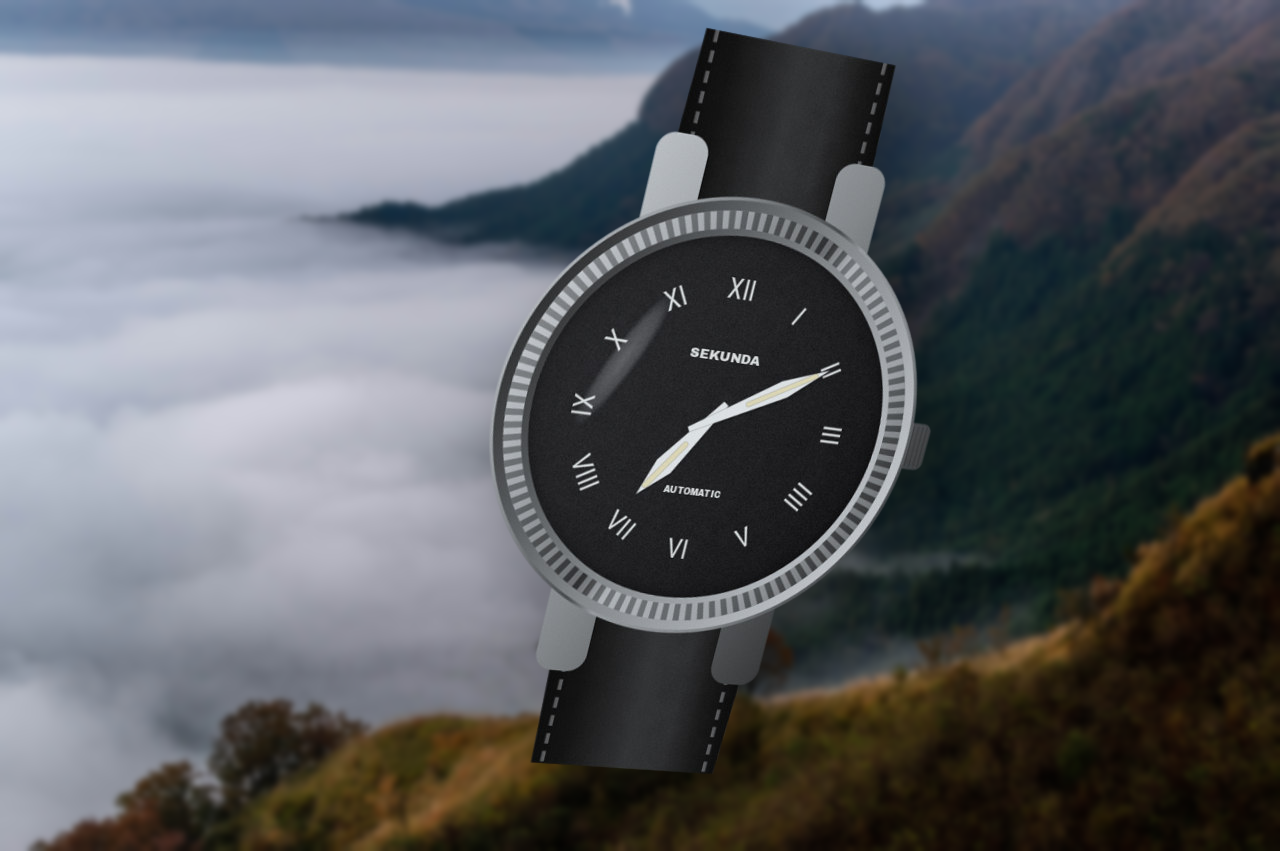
7:10
